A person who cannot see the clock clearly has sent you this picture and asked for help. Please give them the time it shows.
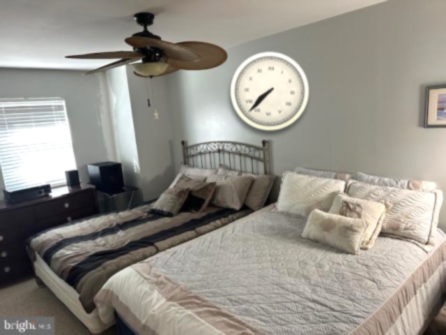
7:37
